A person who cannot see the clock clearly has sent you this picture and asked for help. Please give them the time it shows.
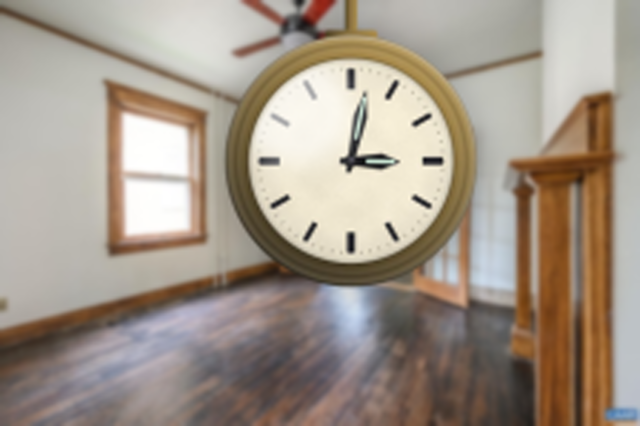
3:02
